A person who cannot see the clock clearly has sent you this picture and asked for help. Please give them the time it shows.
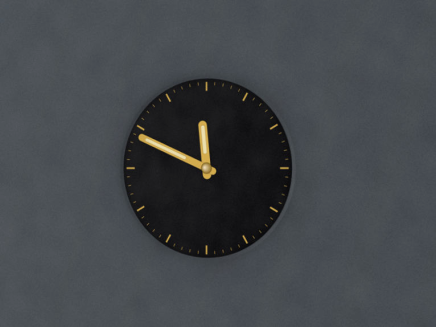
11:49
